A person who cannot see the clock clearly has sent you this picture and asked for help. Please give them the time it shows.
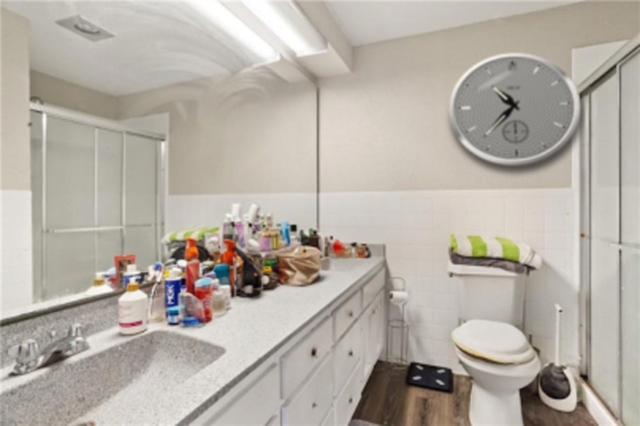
10:37
